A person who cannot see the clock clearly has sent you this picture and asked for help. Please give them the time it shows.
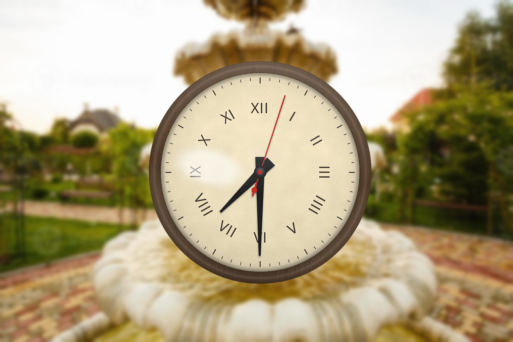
7:30:03
